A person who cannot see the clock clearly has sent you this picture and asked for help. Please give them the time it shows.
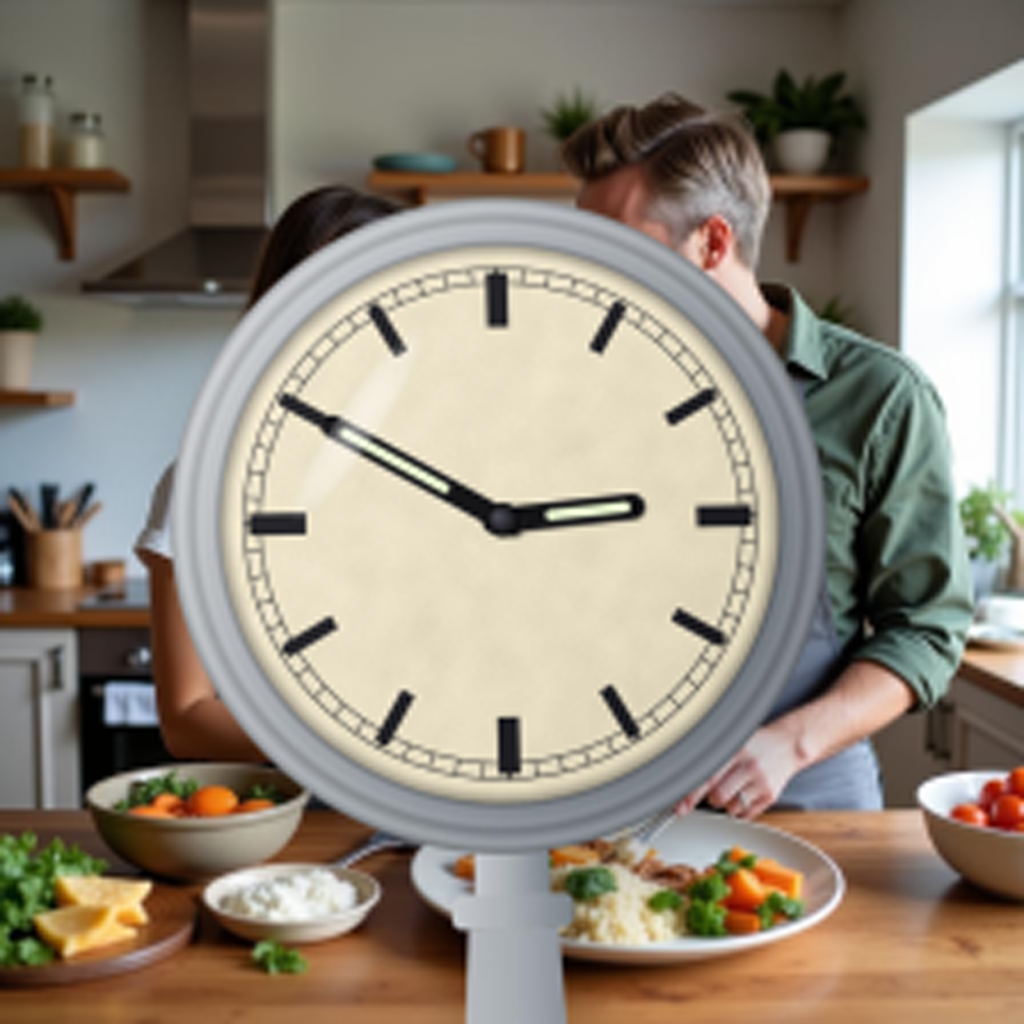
2:50
